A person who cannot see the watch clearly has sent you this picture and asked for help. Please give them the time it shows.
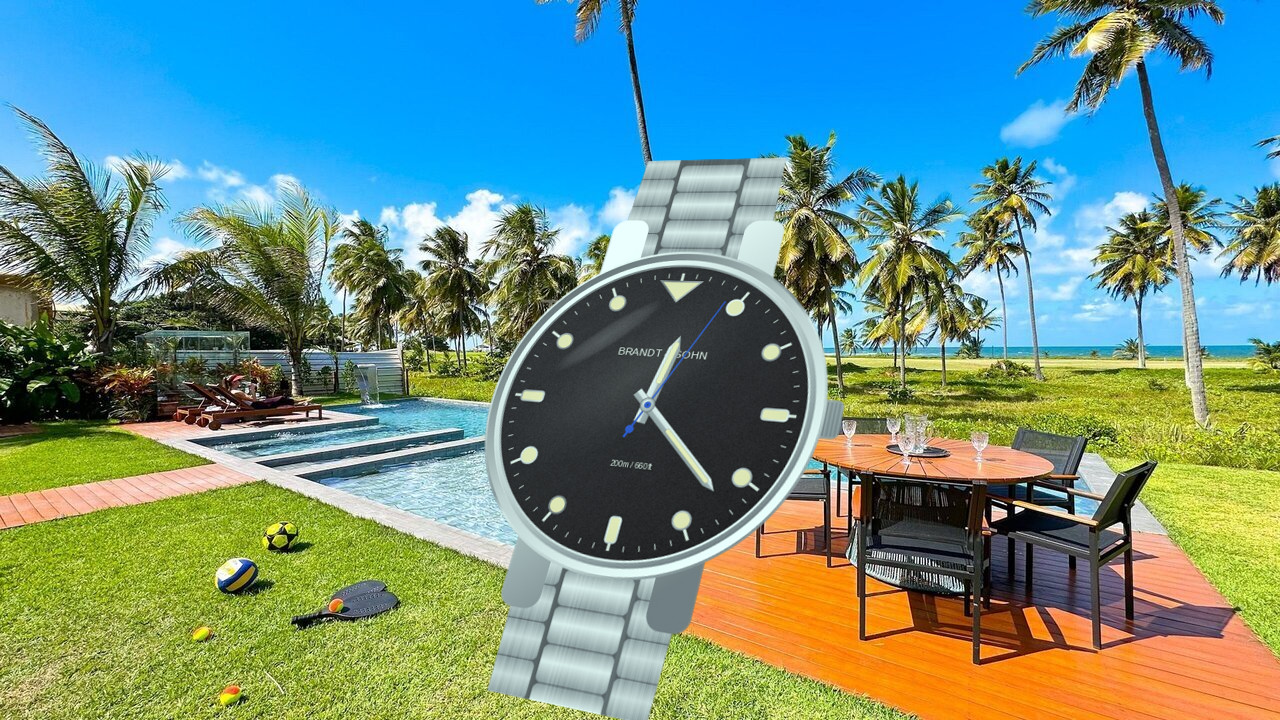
12:22:04
